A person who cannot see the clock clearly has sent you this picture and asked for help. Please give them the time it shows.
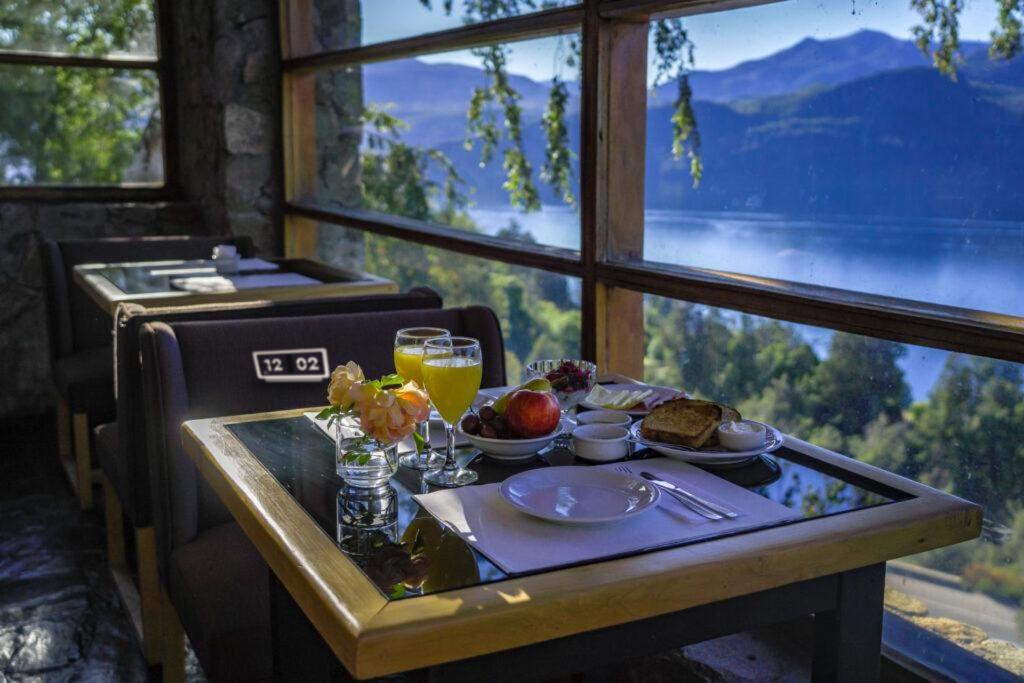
12:02
